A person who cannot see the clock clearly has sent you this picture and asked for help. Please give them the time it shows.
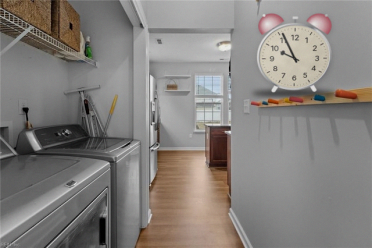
9:56
